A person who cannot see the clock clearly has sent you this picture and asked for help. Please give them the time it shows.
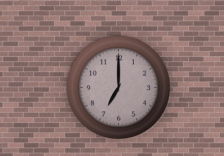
7:00
